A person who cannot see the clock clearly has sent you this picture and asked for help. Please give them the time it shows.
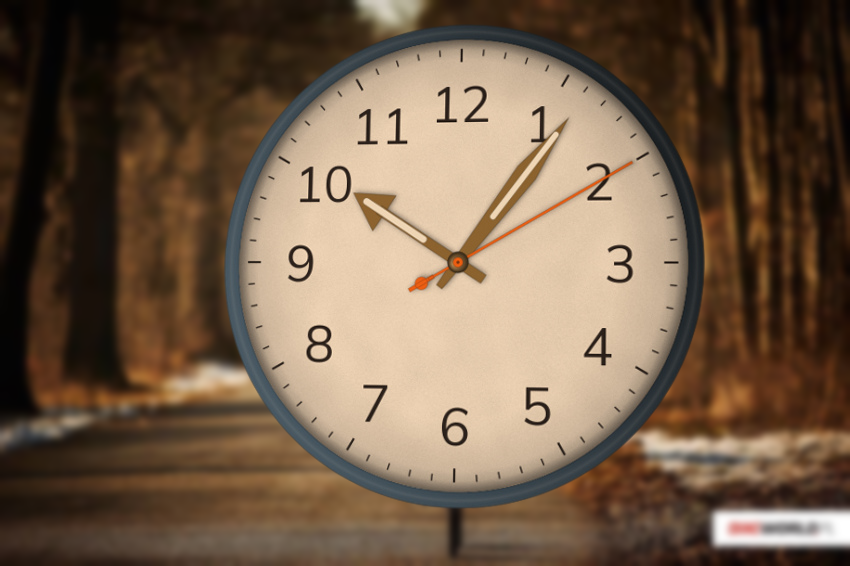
10:06:10
